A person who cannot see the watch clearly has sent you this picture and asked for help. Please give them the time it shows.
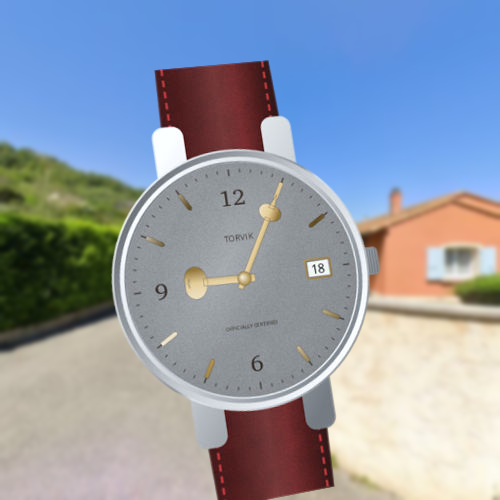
9:05
